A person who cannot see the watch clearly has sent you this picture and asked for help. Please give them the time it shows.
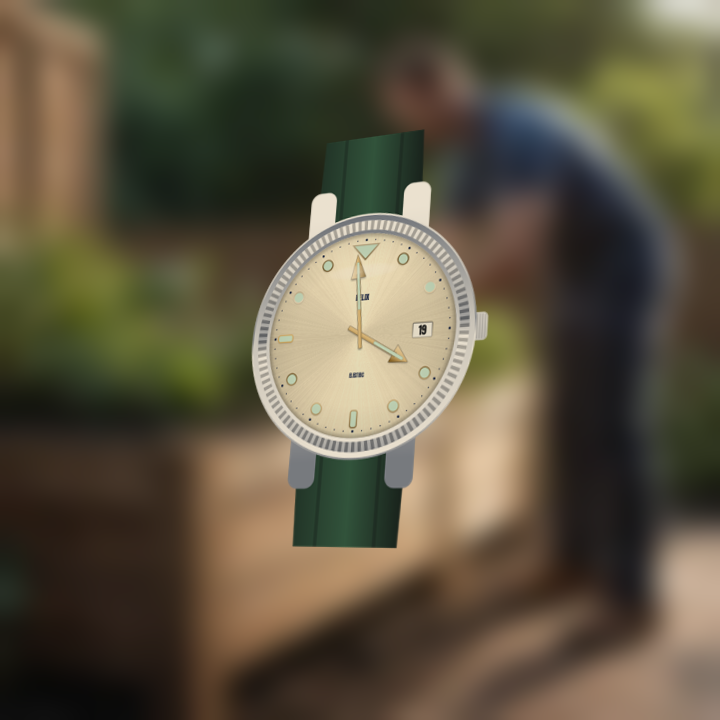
3:59
